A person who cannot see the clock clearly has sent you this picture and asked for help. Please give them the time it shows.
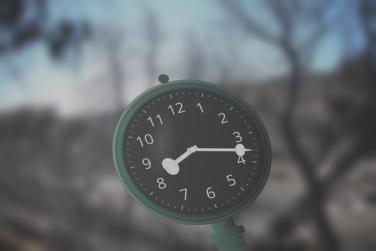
8:18
